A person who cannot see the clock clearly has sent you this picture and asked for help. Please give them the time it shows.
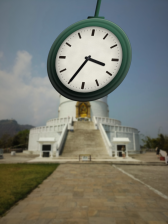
3:35
